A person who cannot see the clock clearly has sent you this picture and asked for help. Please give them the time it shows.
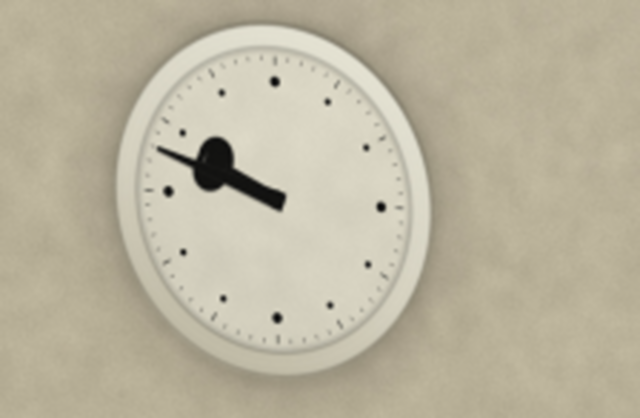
9:48
